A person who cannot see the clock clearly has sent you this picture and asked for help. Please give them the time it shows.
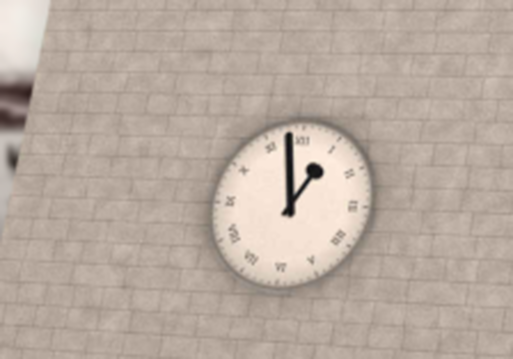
12:58
